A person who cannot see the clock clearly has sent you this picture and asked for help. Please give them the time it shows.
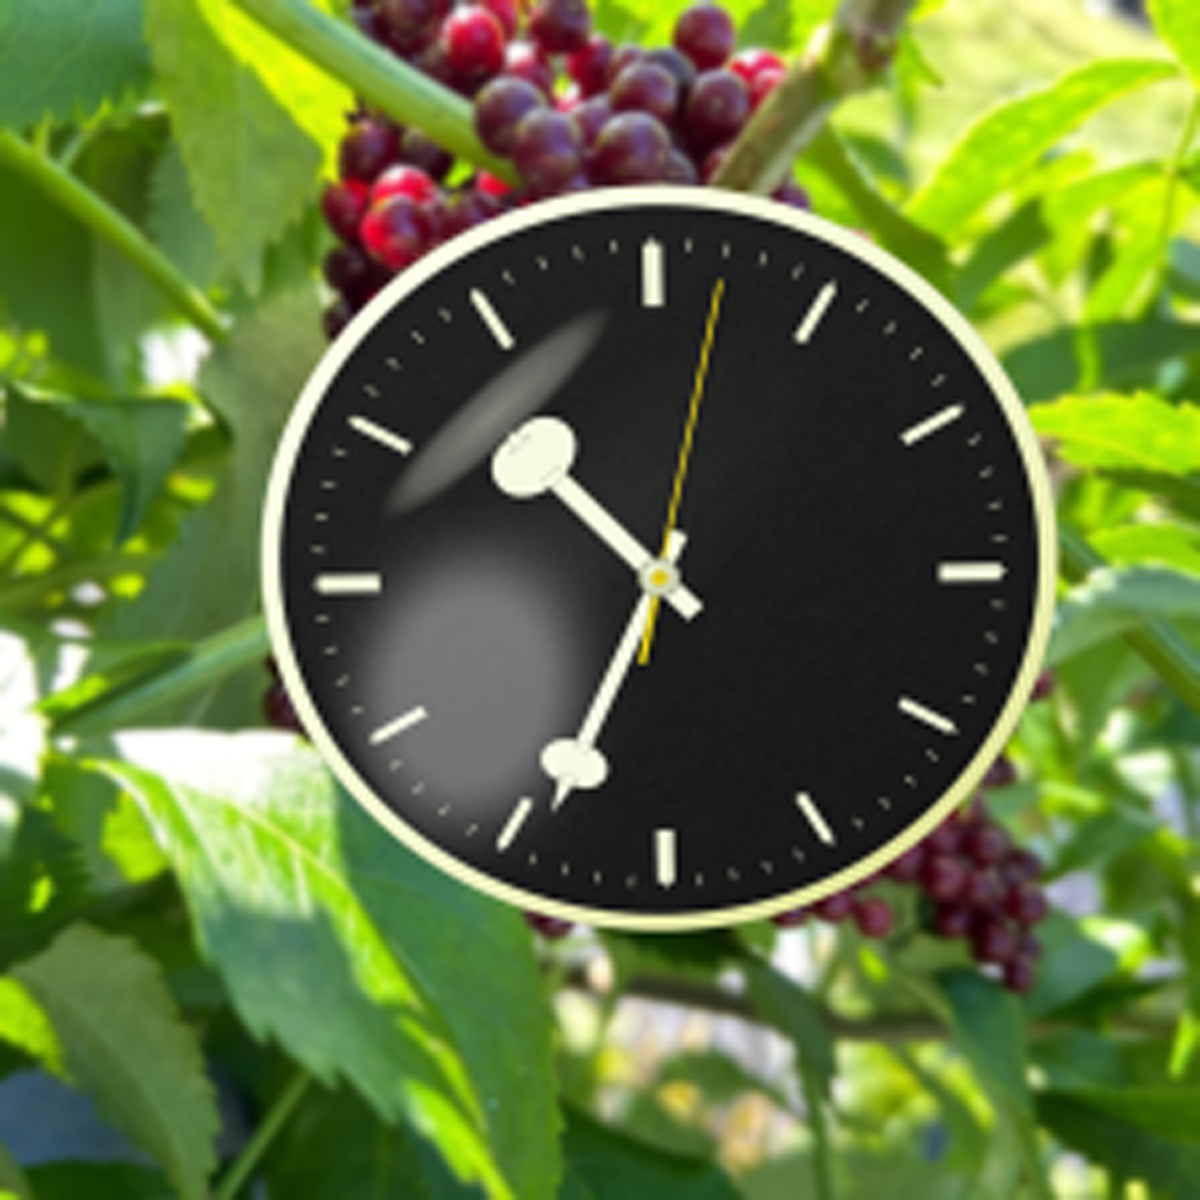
10:34:02
